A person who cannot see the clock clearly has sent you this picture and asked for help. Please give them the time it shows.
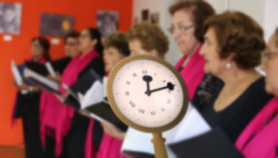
12:13
